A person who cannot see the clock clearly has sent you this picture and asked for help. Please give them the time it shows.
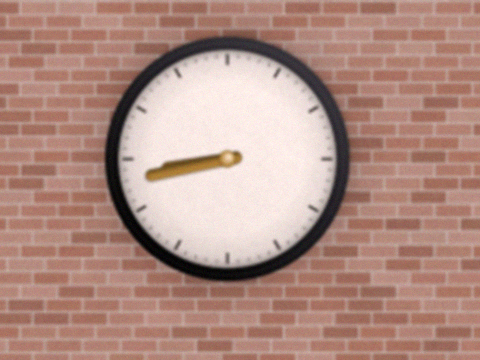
8:43
